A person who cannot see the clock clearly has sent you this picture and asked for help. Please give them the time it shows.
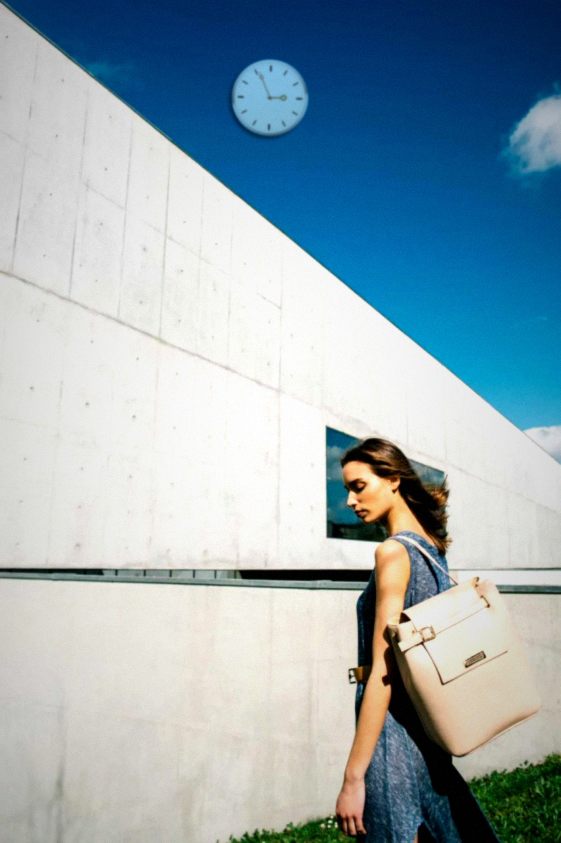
2:56
